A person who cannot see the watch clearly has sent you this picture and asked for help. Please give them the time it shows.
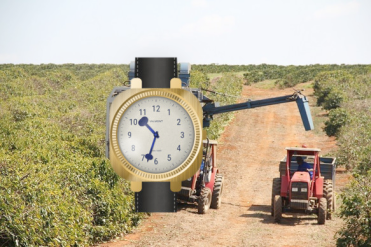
10:33
